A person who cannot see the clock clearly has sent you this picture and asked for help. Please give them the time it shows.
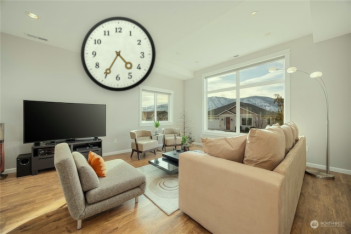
4:35
